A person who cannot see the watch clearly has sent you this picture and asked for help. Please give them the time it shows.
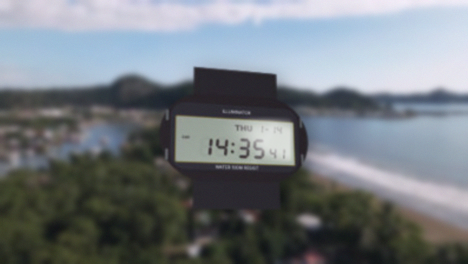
14:35:41
